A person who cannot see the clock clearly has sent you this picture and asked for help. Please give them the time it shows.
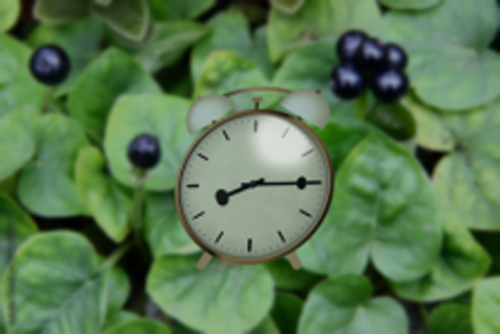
8:15
